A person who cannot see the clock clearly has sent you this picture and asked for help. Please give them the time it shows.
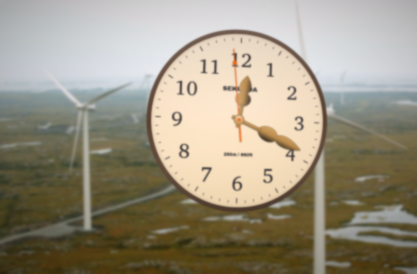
12:18:59
